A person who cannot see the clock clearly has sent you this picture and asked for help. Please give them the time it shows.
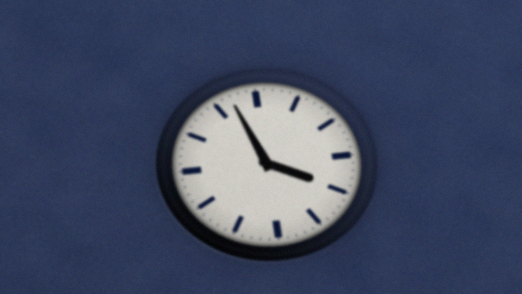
3:57
